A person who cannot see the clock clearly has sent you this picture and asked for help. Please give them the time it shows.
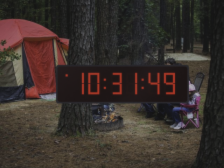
10:31:49
